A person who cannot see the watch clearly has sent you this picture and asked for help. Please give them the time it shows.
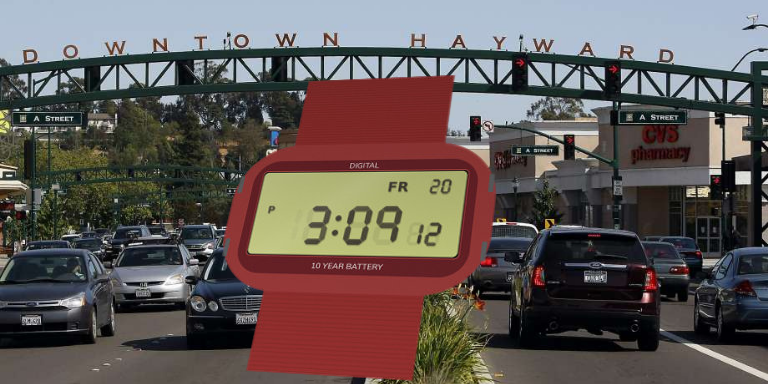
3:09:12
